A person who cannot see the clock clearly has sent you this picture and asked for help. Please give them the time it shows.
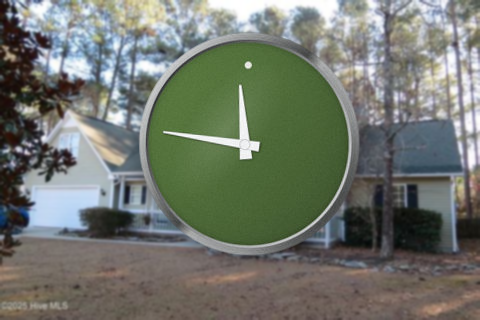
11:46
